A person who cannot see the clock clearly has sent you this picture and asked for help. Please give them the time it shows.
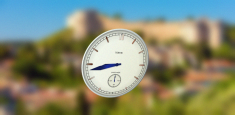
8:43
